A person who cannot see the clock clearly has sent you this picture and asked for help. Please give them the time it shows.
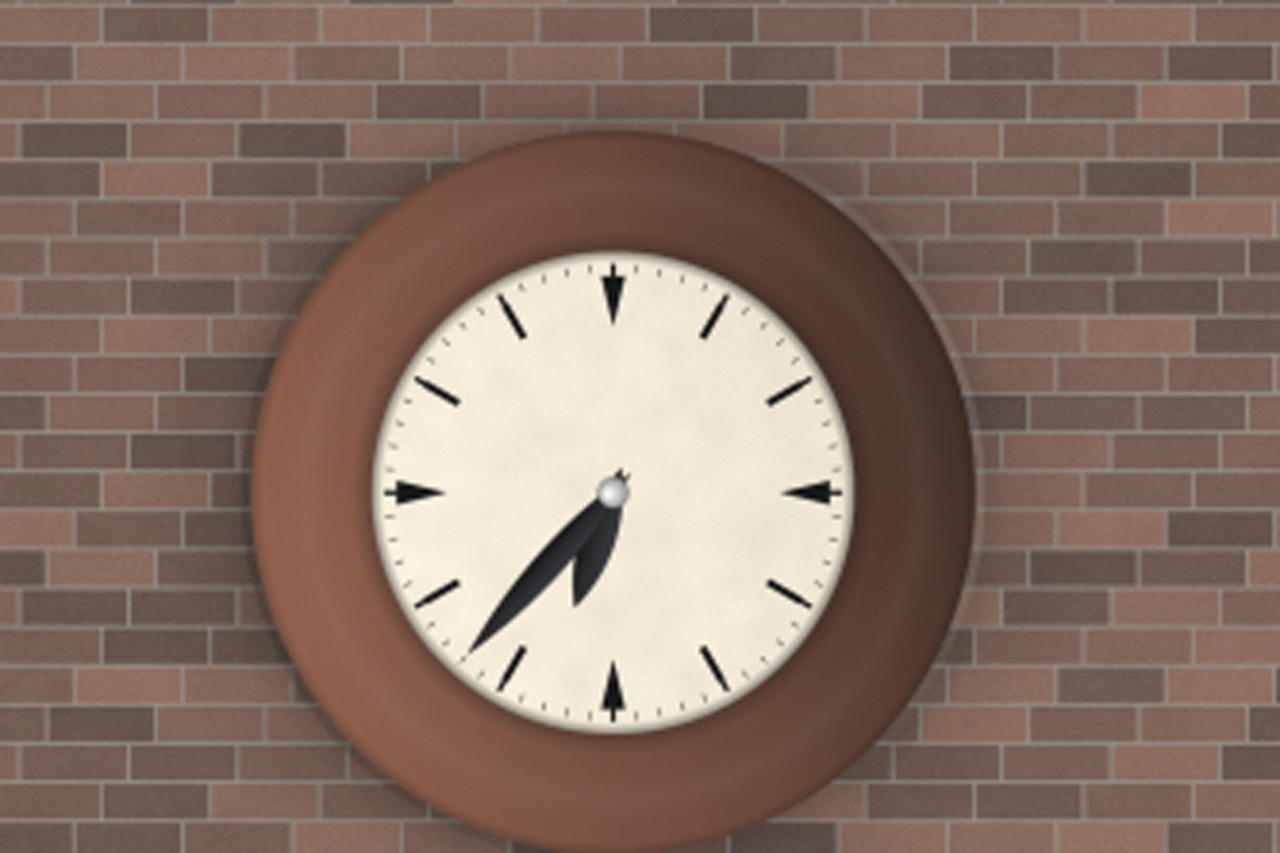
6:37
